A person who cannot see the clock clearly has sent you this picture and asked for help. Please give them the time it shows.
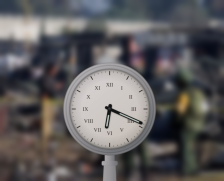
6:19
